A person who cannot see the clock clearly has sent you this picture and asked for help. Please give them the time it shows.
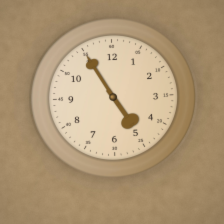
4:55
